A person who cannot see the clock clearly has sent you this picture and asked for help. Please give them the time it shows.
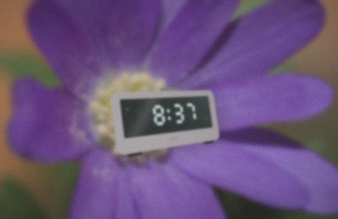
8:37
